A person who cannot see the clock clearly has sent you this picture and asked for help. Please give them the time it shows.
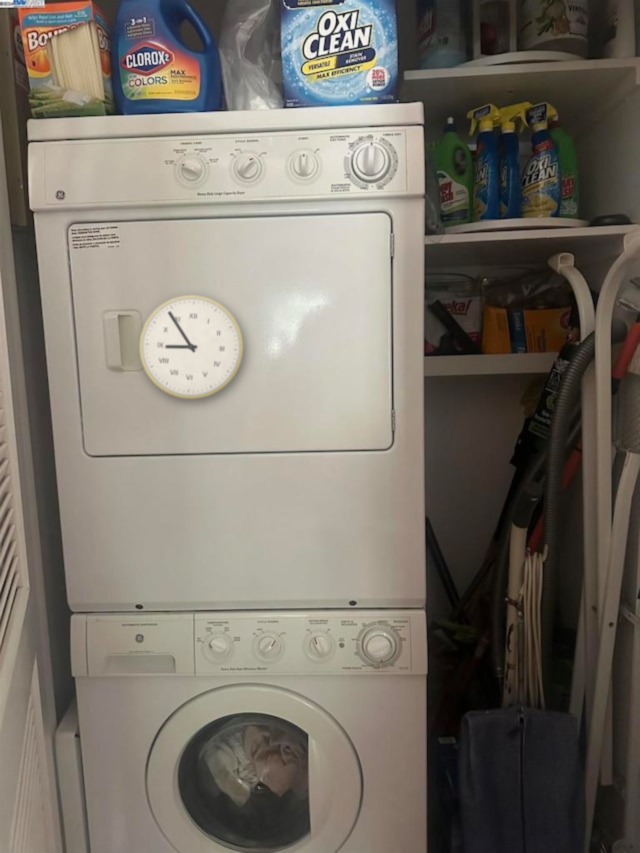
8:54
